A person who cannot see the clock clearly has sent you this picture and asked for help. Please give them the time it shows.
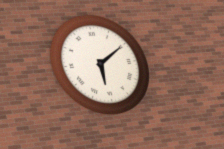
6:10
